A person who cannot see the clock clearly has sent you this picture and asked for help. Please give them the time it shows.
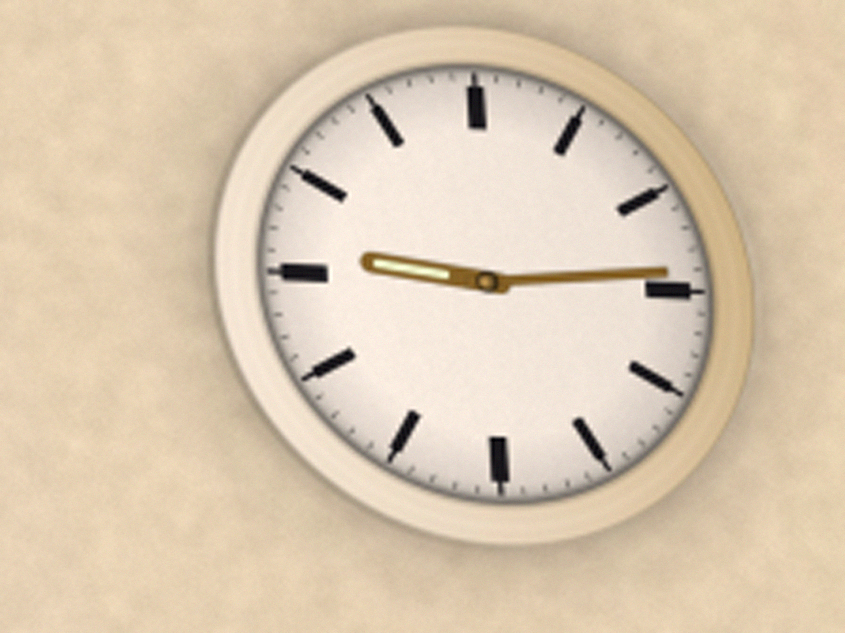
9:14
